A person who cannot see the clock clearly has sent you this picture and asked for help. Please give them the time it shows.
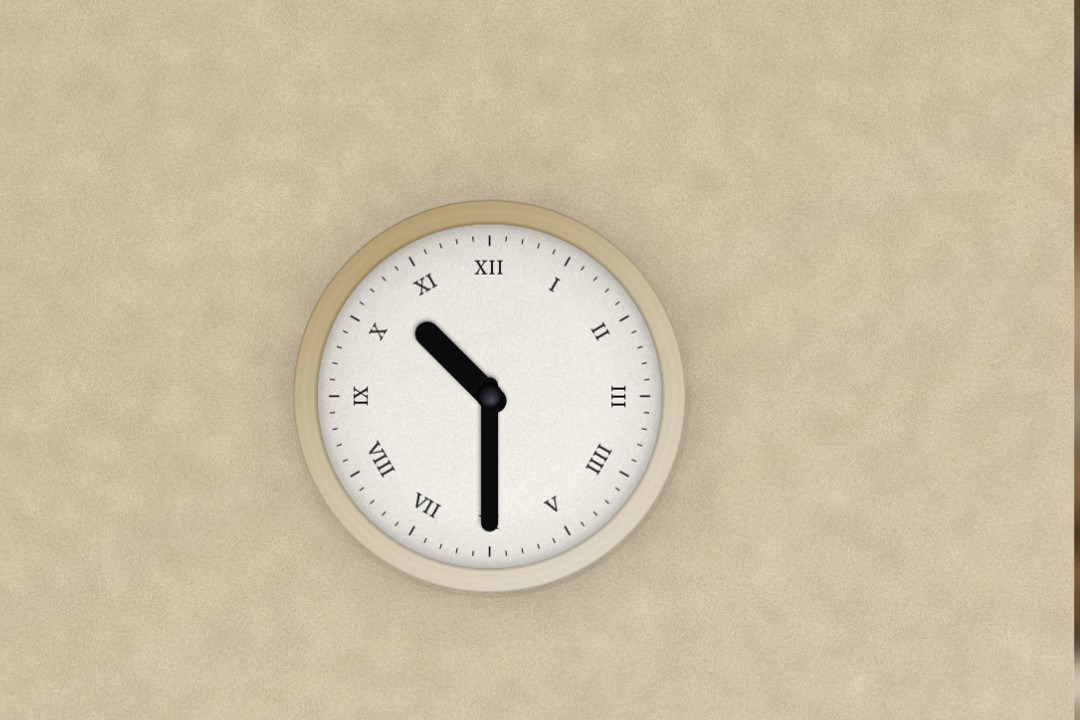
10:30
